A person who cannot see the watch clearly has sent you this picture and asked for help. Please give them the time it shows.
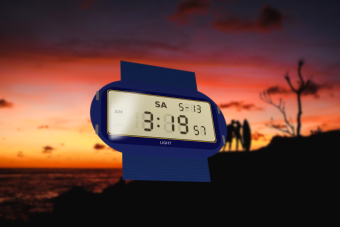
3:19:57
